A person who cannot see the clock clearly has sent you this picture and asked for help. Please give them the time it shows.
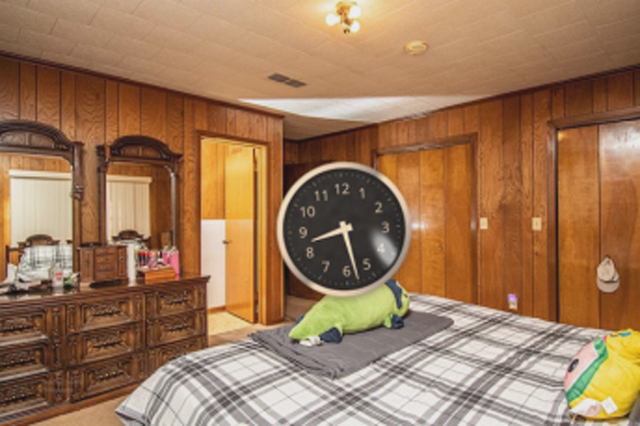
8:28
